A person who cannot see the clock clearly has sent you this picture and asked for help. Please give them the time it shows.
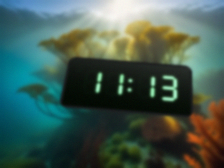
11:13
